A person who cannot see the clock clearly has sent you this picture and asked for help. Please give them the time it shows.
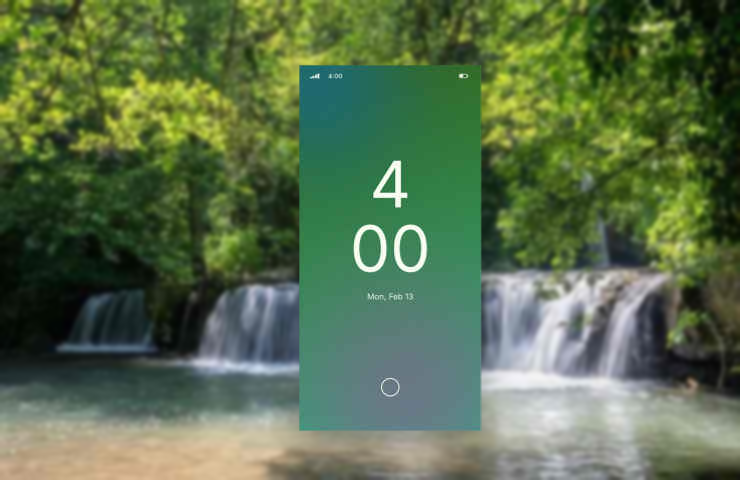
4:00
